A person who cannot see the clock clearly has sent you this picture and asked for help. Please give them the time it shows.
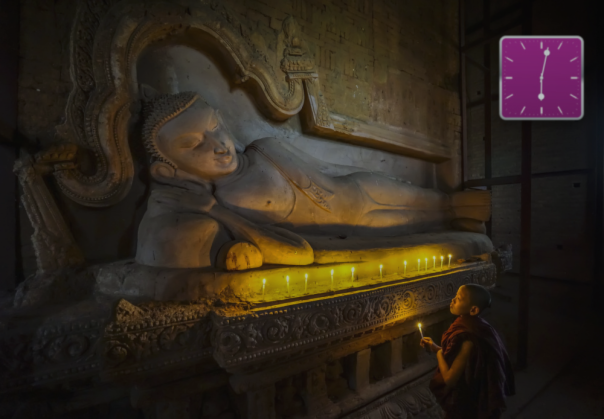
6:02
